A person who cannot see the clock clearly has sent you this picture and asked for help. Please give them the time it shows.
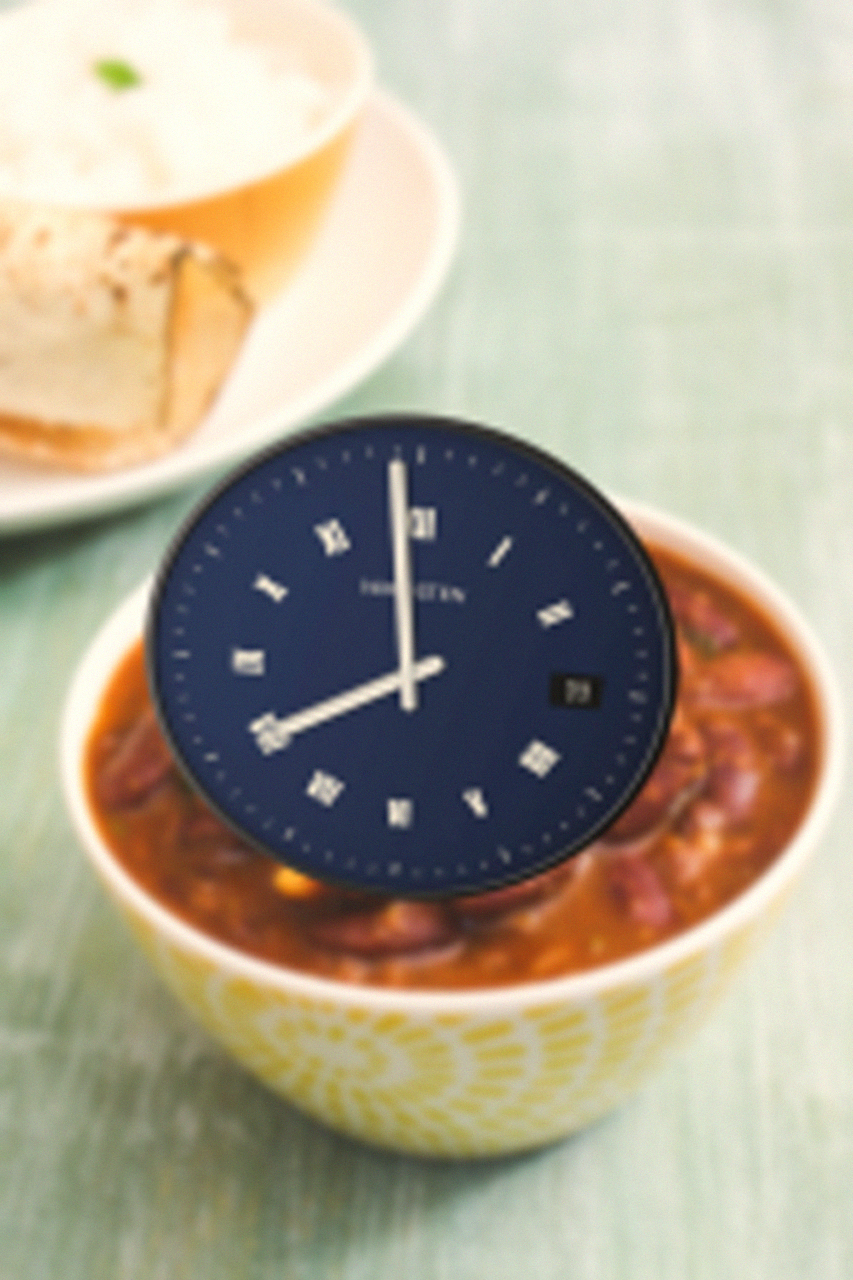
7:59
